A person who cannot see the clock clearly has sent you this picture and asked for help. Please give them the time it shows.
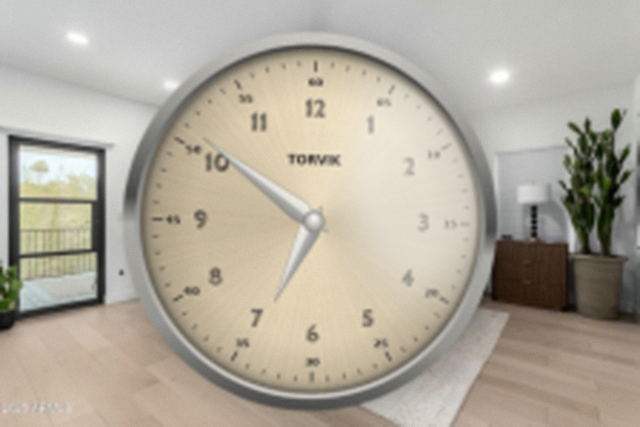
6:51
